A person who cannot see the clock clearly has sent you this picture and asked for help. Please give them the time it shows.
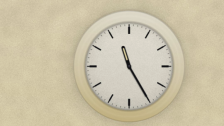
11:25
